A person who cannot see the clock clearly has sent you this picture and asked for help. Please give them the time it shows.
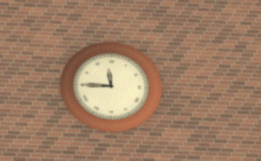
11:45
